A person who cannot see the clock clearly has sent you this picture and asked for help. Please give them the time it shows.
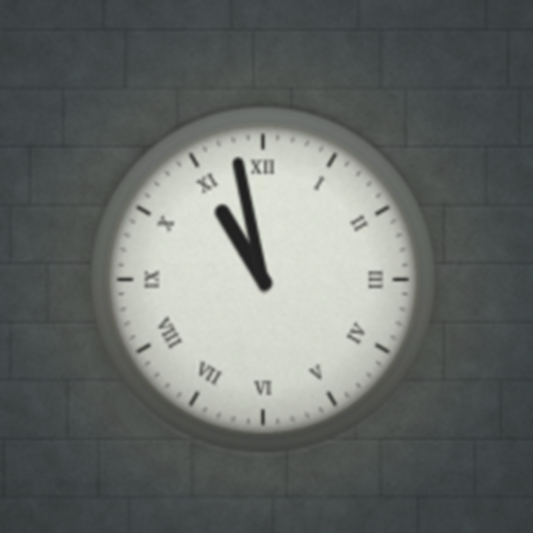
10:58
